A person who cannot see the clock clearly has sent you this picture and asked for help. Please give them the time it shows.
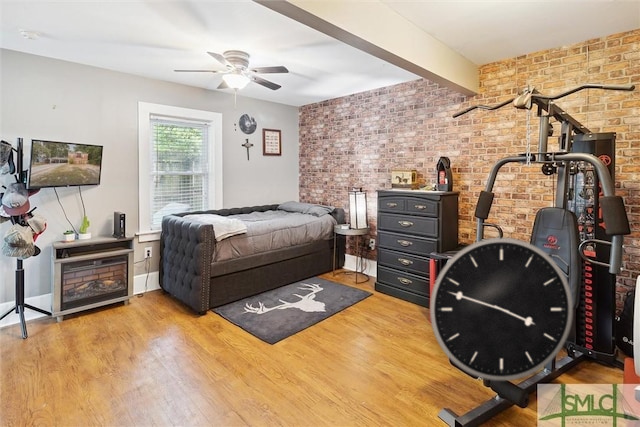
3:48
